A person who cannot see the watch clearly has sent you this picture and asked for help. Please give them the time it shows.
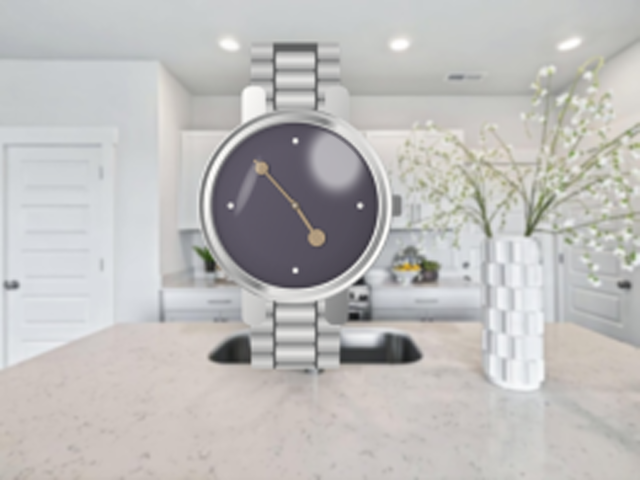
4:53
